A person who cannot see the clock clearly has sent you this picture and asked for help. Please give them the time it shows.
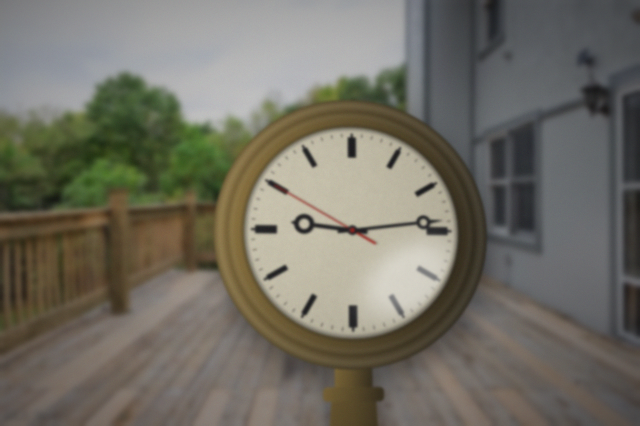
9:13:50
